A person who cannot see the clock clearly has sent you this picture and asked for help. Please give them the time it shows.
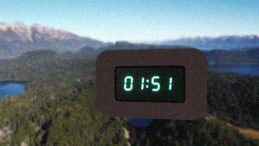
1:51
